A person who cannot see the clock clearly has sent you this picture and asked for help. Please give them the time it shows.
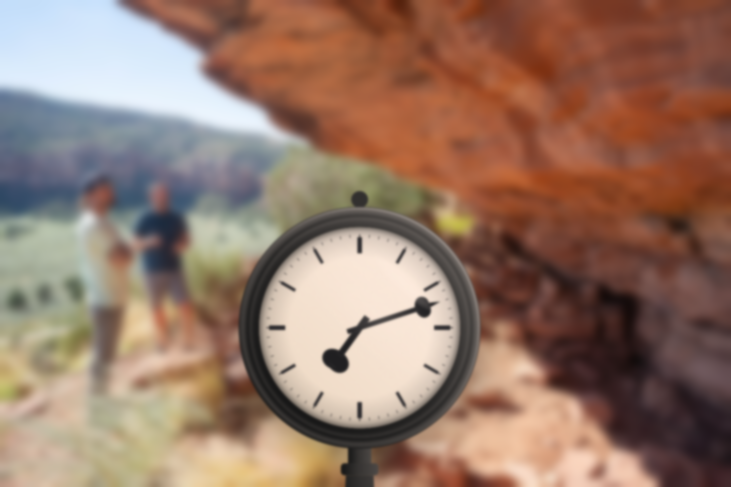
7:12
